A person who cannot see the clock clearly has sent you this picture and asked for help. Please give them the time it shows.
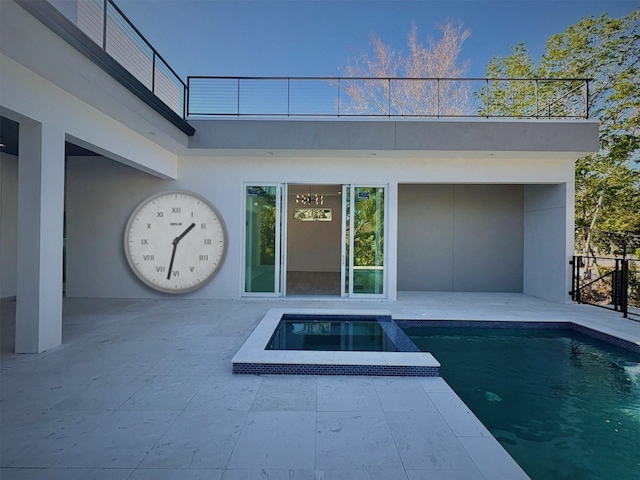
1:32
